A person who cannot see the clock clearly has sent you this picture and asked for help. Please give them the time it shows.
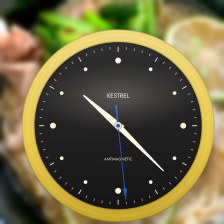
10:22:29
